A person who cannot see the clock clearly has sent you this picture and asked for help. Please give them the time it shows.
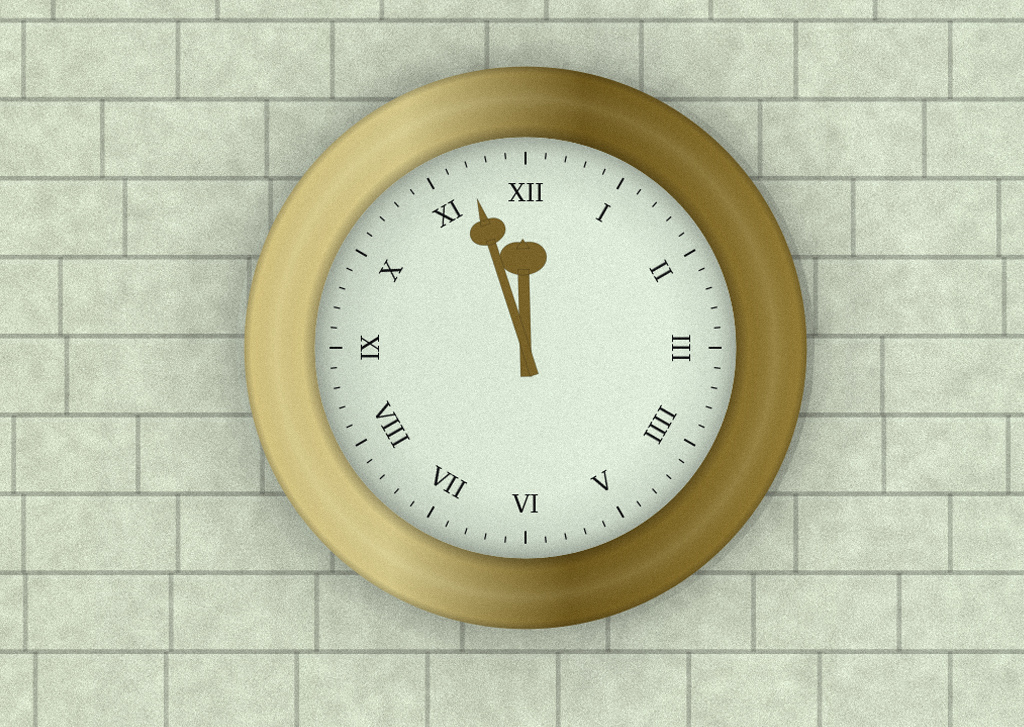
11:57
